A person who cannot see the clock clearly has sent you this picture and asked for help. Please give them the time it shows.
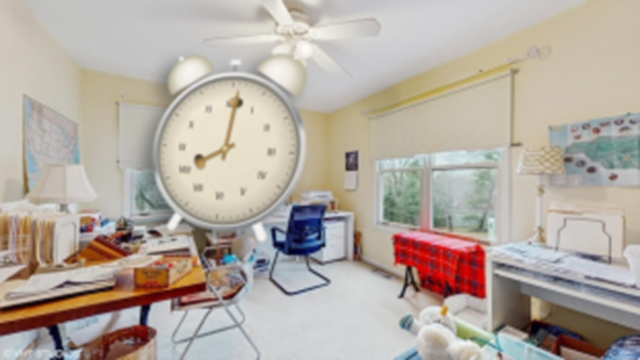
8:01
